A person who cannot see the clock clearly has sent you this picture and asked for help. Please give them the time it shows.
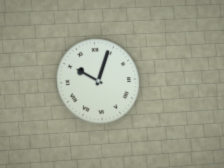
10:04
